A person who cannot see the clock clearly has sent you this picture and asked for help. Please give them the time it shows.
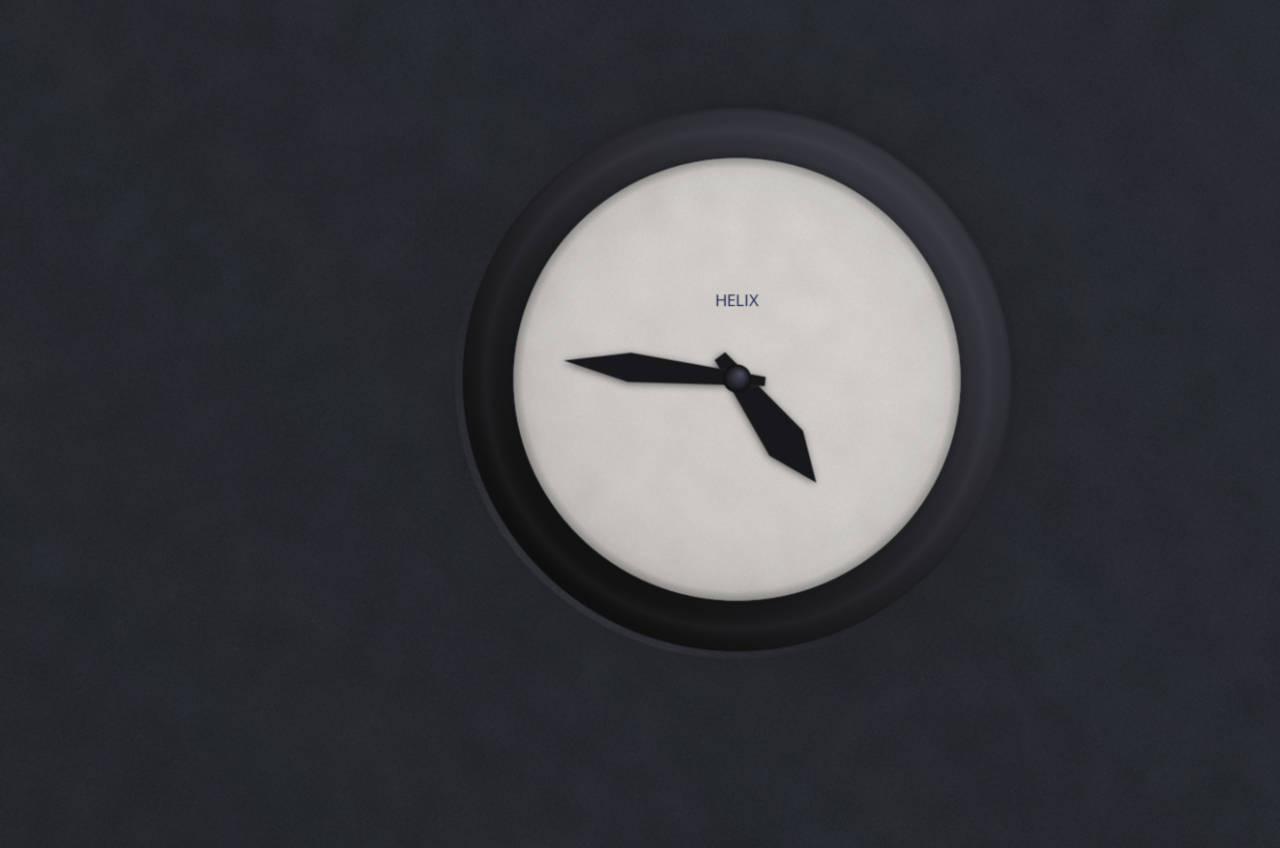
4:46
